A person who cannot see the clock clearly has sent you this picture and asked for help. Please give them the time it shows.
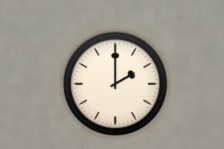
2:00
